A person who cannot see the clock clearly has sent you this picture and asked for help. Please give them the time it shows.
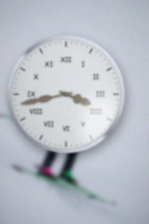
3:43
